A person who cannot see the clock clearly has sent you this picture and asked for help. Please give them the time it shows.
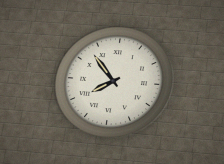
7:53
